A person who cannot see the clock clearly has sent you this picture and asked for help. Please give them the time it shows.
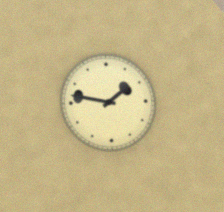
1:47
